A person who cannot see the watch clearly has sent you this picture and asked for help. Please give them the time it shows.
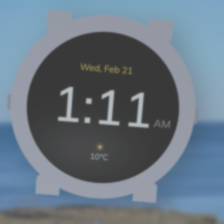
1:11
